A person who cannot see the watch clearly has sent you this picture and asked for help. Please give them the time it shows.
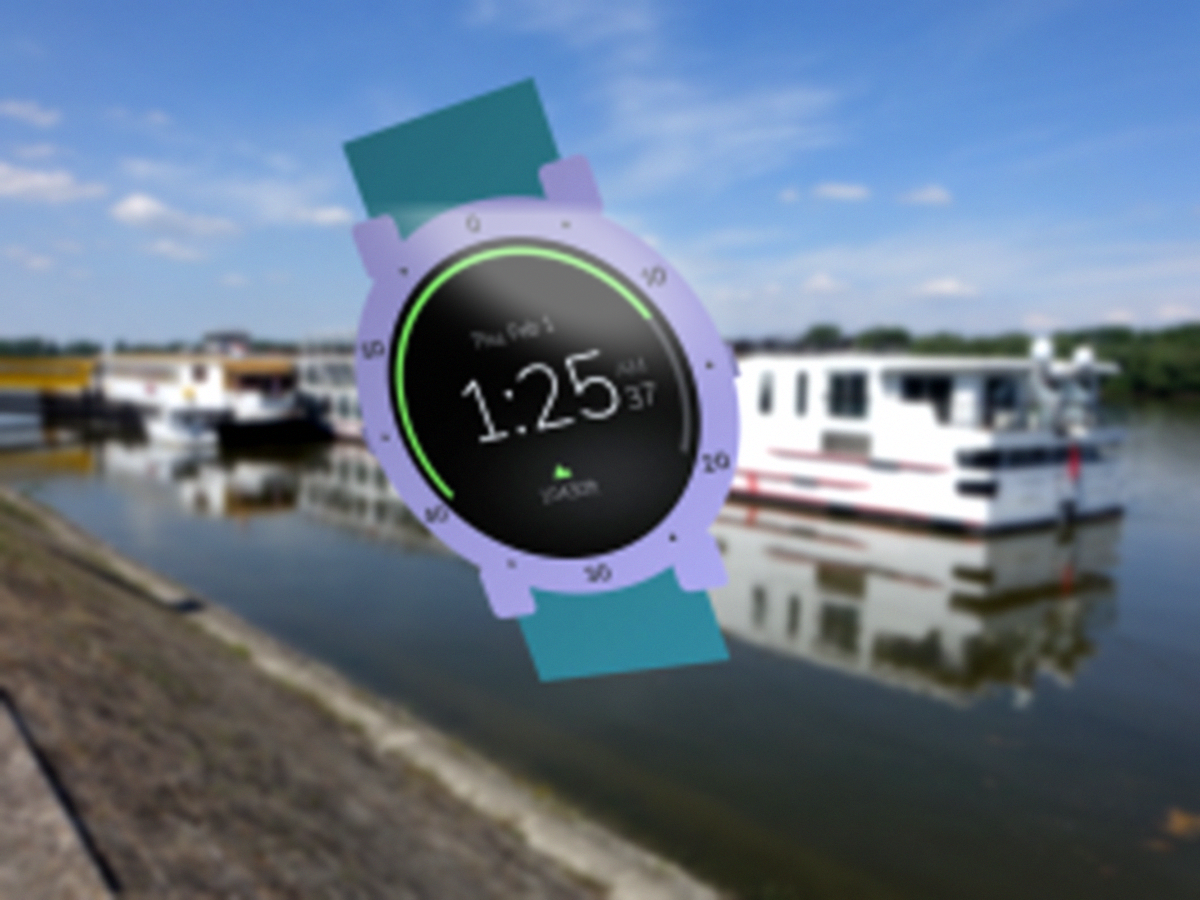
1:25
